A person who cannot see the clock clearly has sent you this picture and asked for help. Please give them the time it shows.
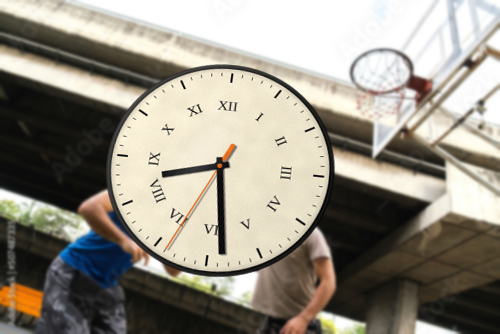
8:28:34
